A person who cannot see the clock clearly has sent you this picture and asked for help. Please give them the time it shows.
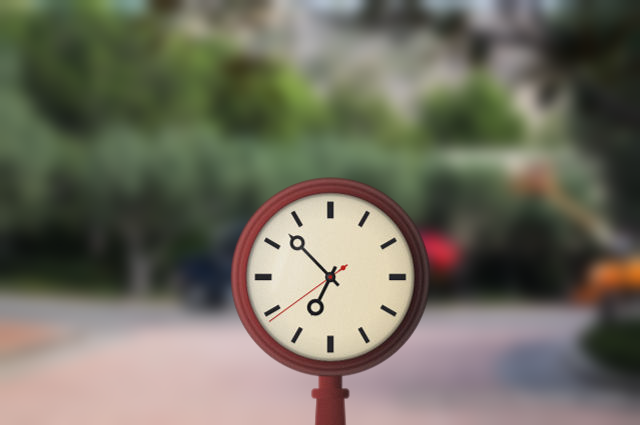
6:52:39
